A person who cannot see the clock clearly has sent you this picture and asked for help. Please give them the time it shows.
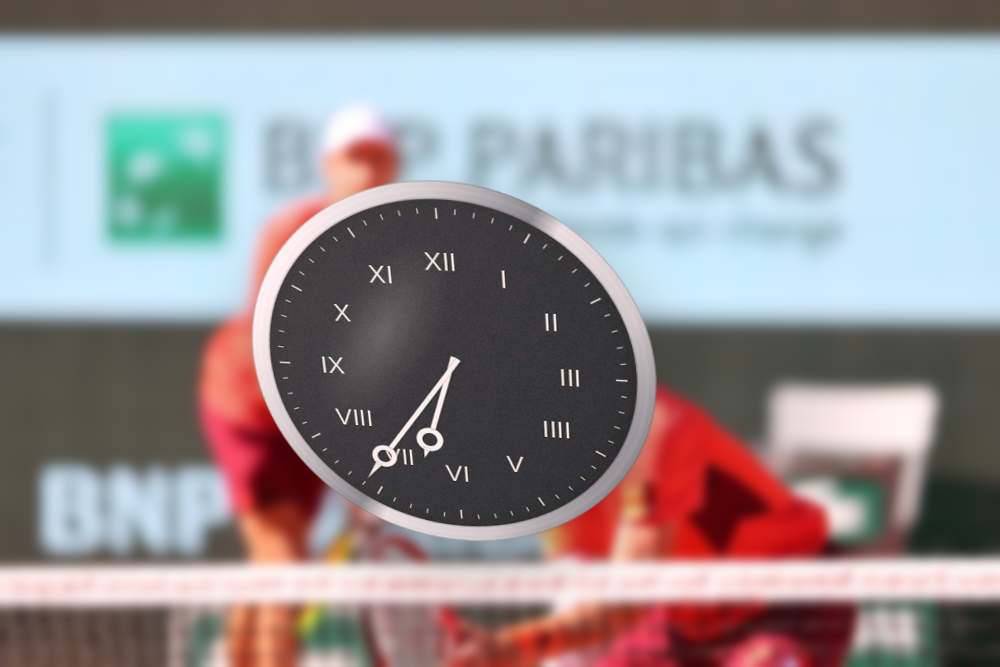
6:36
